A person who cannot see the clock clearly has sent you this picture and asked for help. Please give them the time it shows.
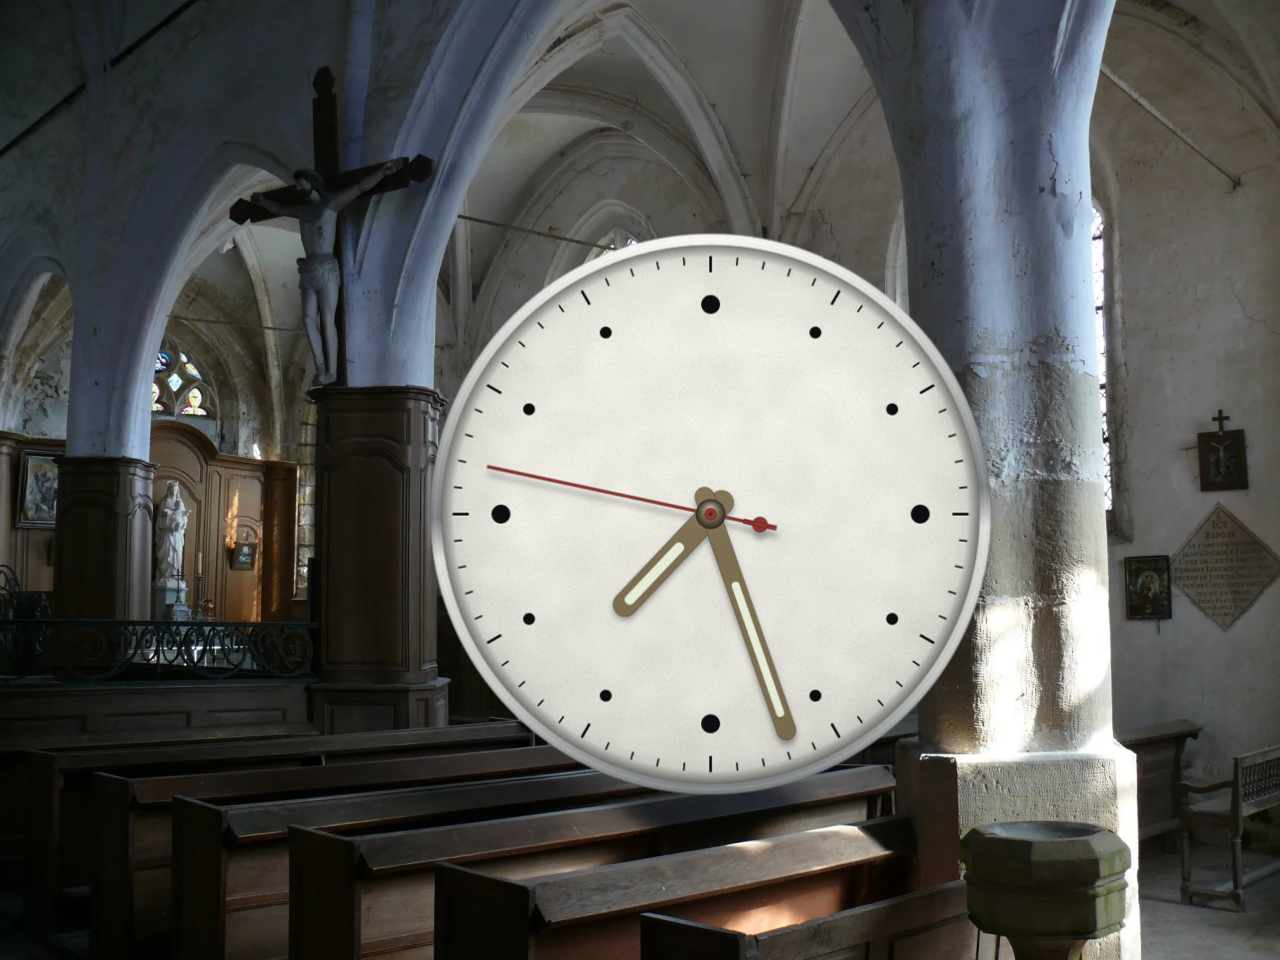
7:26:47
